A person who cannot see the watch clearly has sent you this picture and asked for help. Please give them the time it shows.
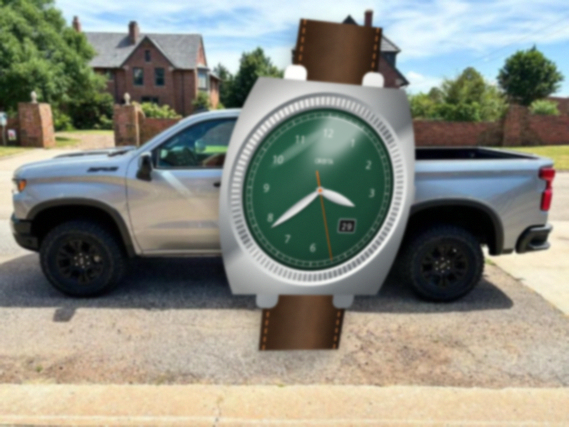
3:38:27
